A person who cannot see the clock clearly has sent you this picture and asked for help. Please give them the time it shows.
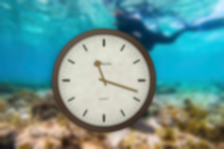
11:18
